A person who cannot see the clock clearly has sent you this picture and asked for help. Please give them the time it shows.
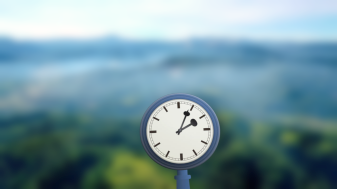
2:04
